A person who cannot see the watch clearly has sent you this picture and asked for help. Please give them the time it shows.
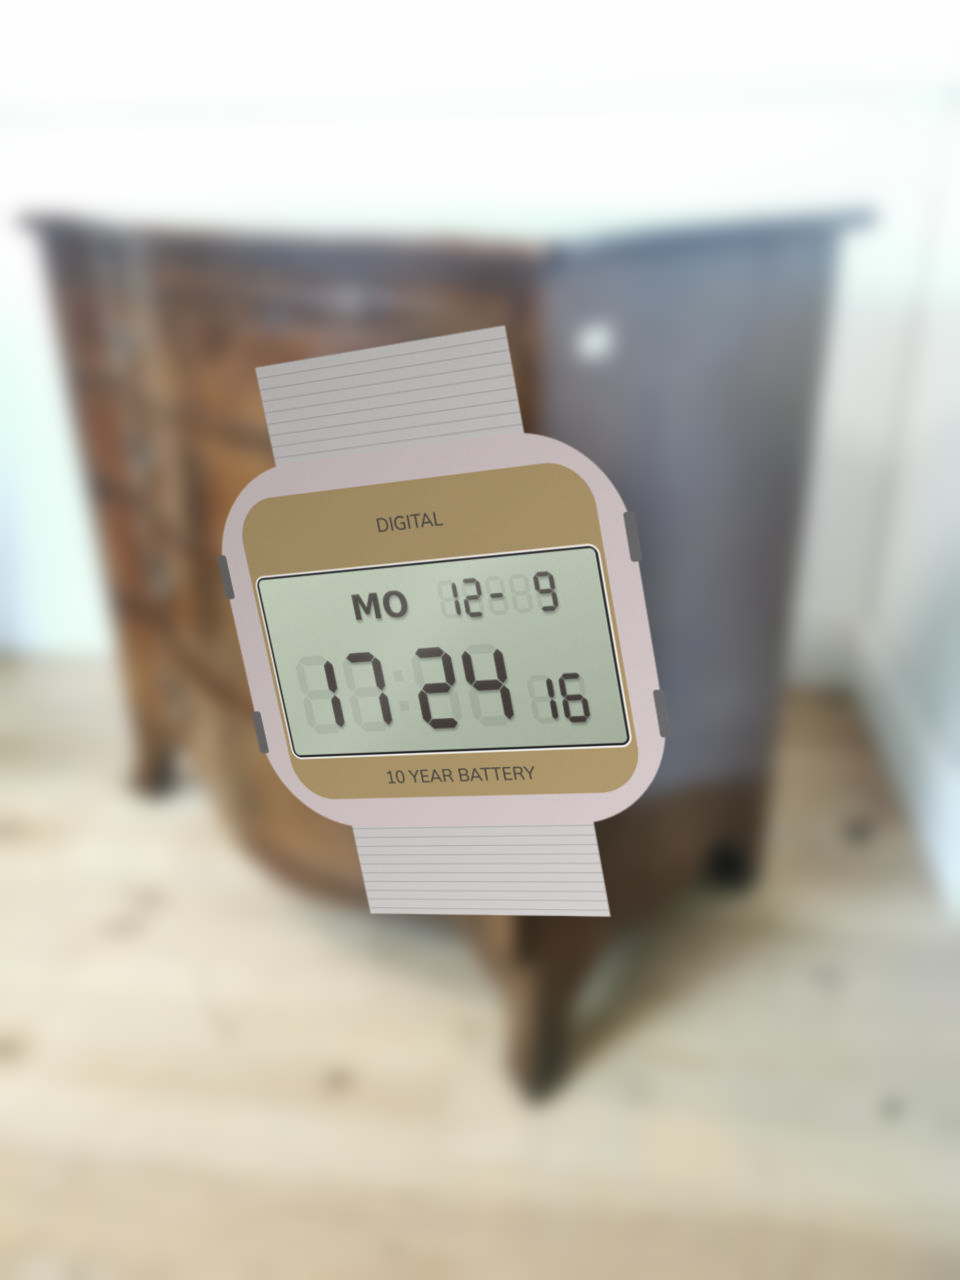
17:24:16
